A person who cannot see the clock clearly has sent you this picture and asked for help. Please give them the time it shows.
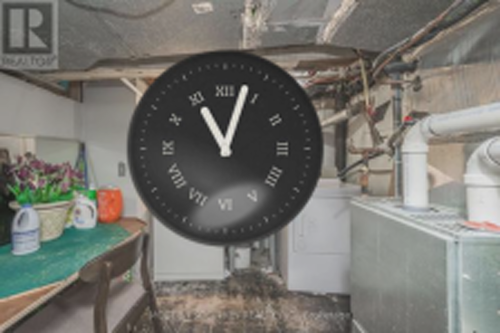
11:03
